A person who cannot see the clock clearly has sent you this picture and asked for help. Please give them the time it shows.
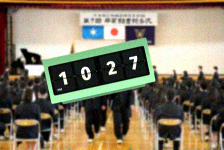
10:27
